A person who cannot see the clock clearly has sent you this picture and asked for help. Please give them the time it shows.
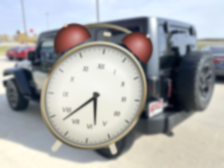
5:38
